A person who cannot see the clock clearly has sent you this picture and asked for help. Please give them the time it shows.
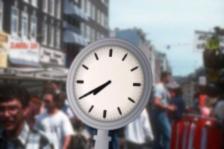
7:40
